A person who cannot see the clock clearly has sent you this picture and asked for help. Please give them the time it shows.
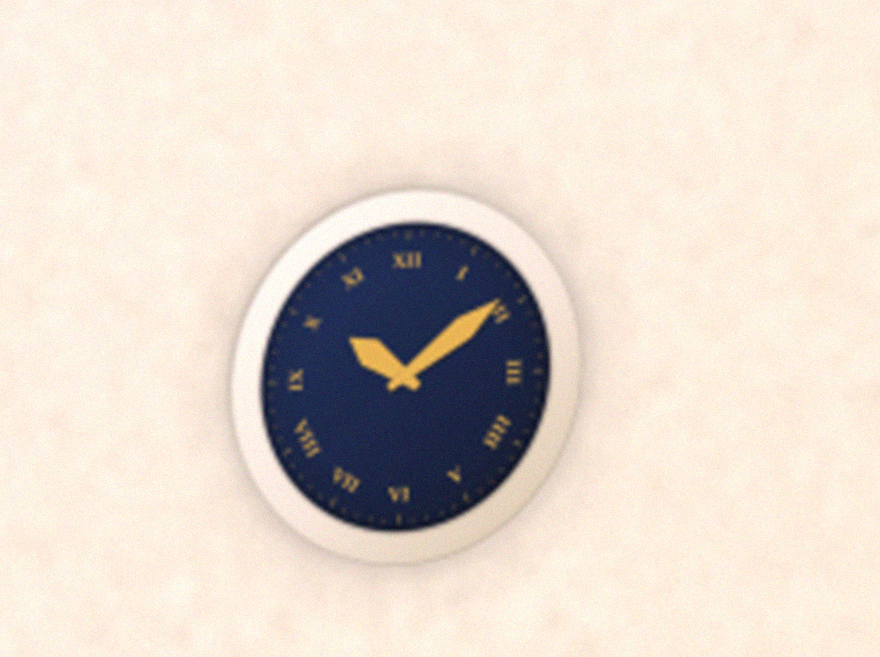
10:09
